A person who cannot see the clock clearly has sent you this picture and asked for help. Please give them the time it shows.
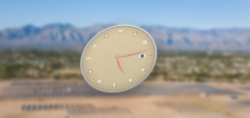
5:13
